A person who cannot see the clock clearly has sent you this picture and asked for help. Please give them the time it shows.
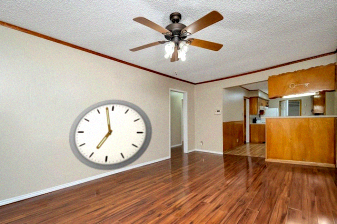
6:58
